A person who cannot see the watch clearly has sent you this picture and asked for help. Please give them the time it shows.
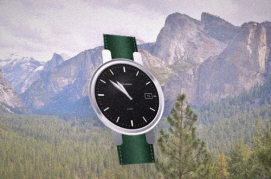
10:52
